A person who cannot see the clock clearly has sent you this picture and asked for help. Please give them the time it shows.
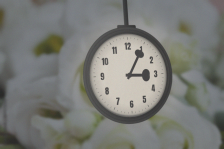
3:05
